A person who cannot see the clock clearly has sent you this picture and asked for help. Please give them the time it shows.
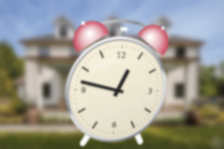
12:47
